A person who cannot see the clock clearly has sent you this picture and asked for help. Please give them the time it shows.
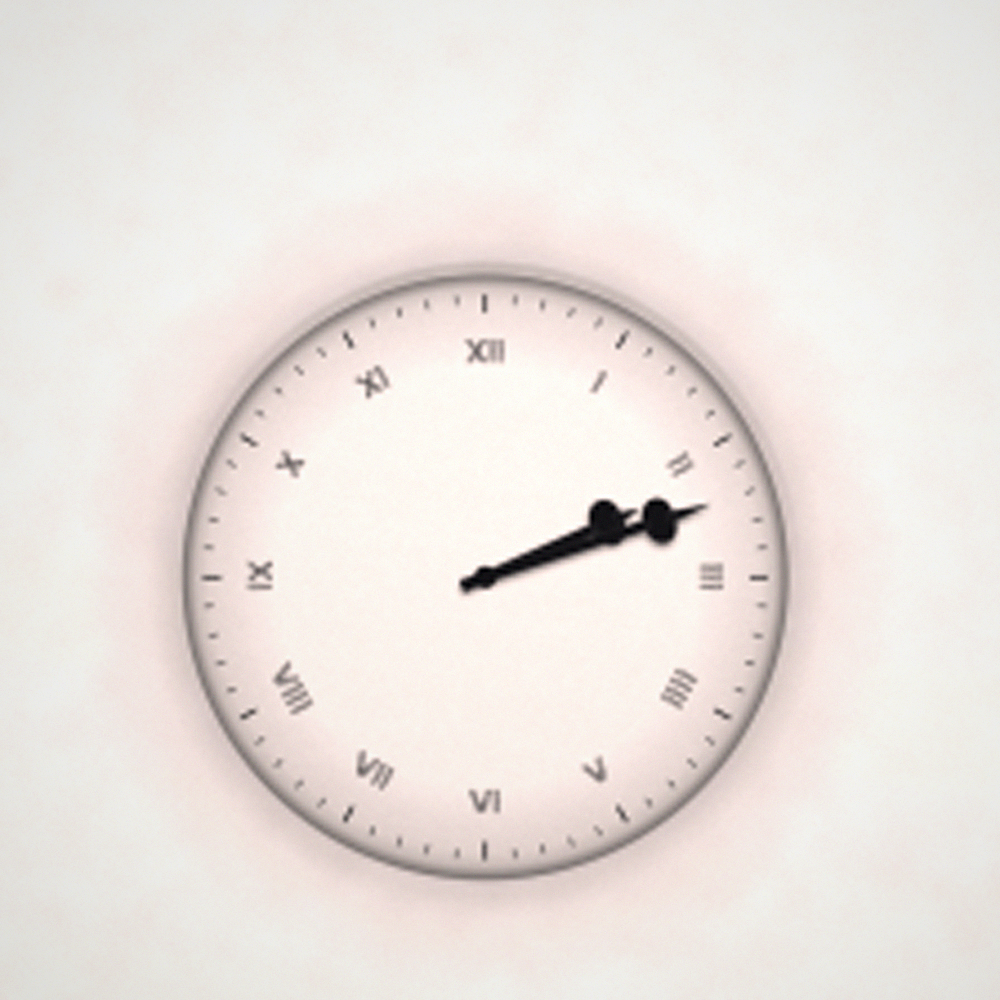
2:12
